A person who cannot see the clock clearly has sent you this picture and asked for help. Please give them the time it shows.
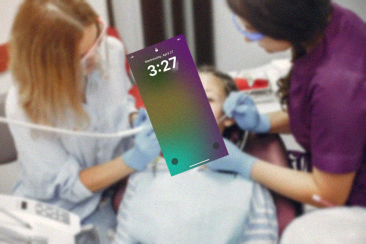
3:27
